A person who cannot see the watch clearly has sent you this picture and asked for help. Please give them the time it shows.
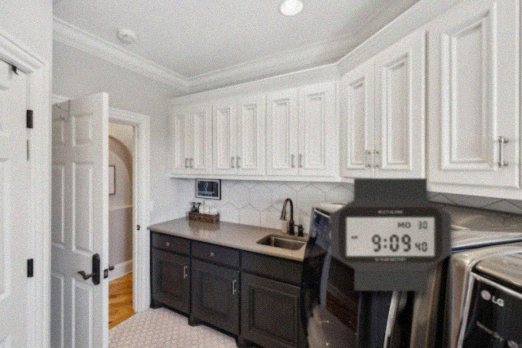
9:09:40
